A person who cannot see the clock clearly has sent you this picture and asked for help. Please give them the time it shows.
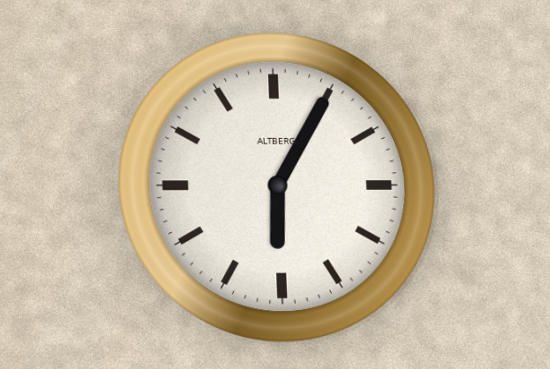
6:05
